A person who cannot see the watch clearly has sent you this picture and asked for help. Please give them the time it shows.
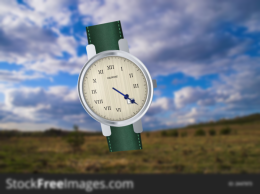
4:22
